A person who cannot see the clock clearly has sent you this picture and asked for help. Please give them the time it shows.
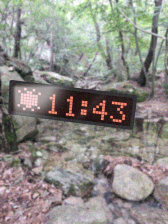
11:43
